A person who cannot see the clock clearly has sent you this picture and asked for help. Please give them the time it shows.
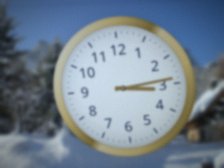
3:14
